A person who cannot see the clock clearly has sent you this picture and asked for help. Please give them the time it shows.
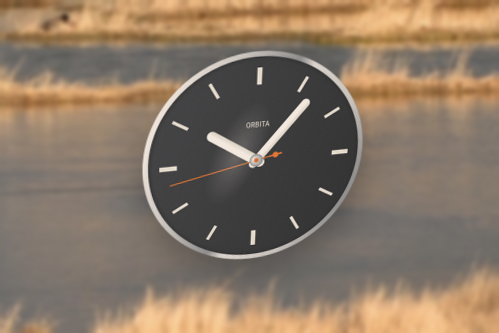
10:06:43
